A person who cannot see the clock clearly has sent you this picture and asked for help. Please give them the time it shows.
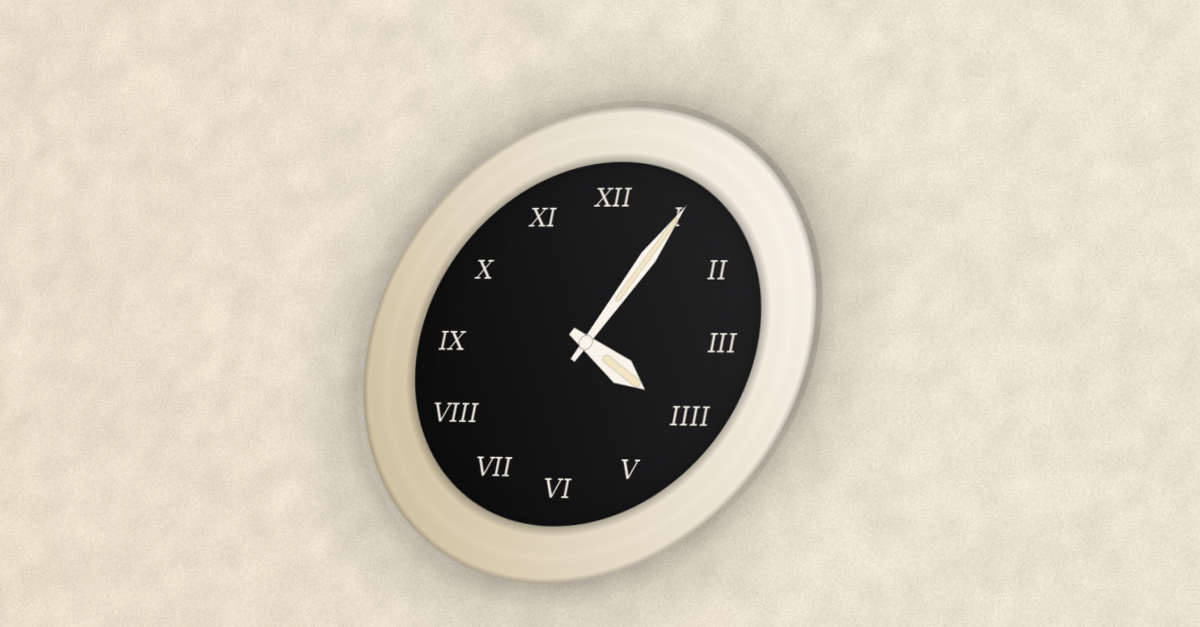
4:05
